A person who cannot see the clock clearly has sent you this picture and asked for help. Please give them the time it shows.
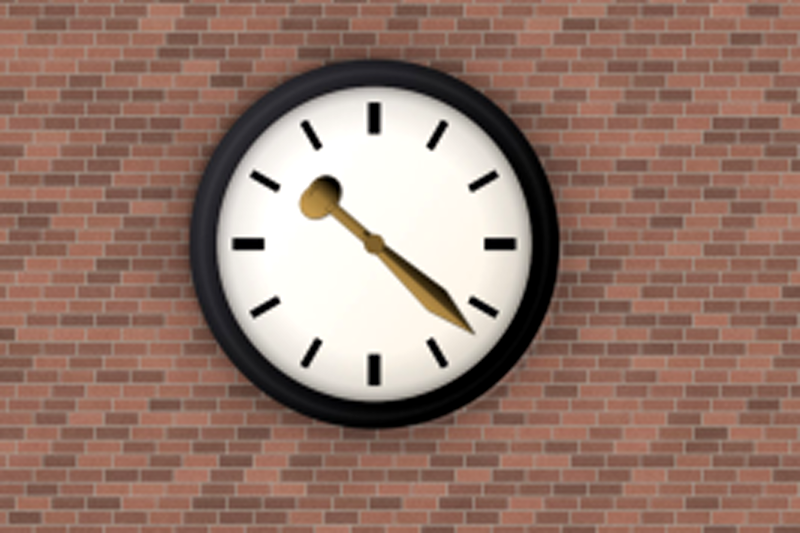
10:22
